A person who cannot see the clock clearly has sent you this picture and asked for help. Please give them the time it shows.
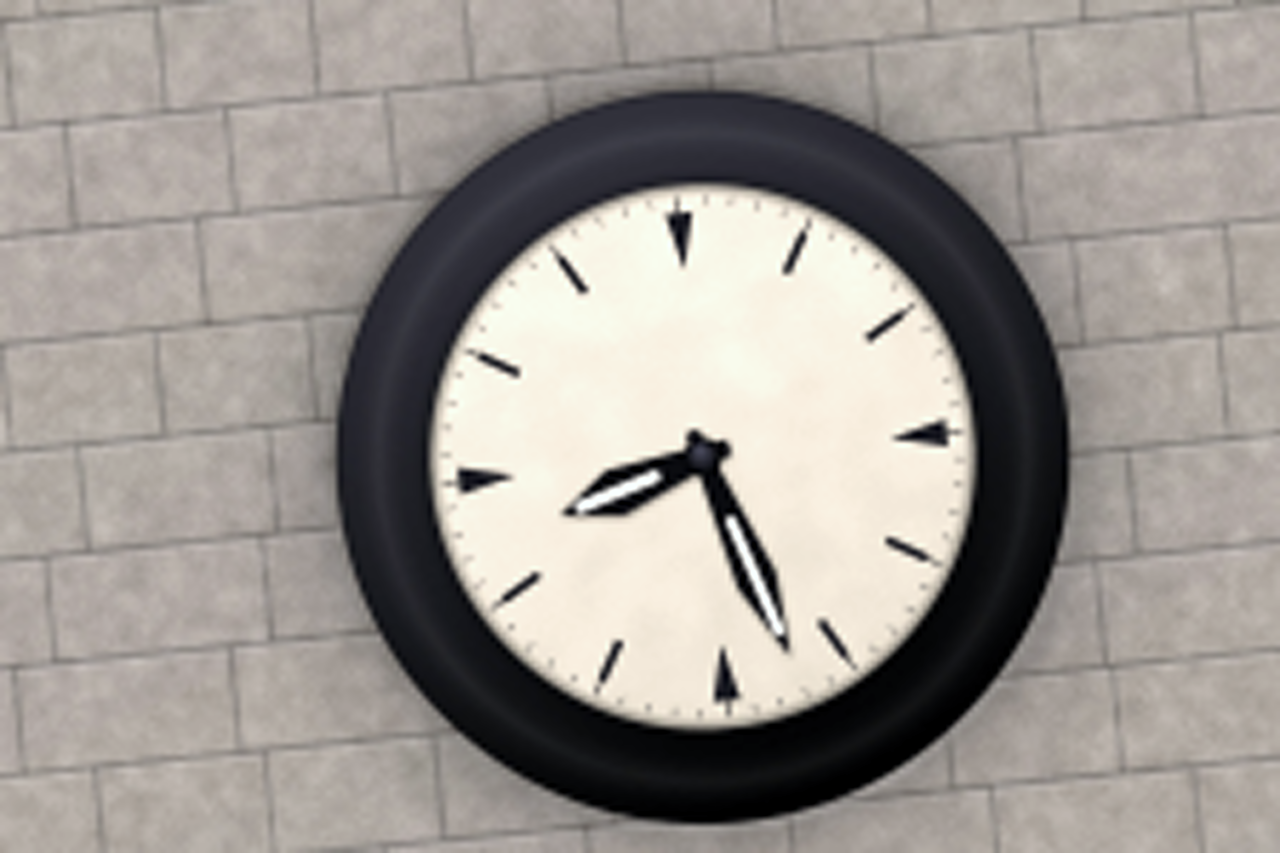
8:27
